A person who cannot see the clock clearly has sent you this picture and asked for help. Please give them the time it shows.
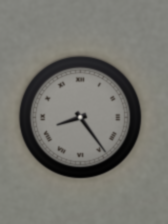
8:24
